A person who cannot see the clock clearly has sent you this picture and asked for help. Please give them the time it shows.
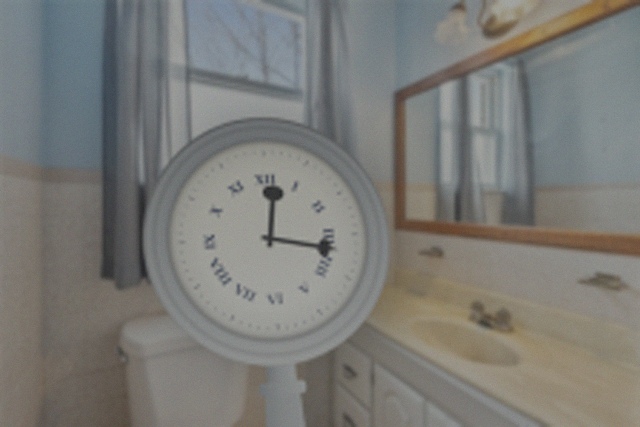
12:17
